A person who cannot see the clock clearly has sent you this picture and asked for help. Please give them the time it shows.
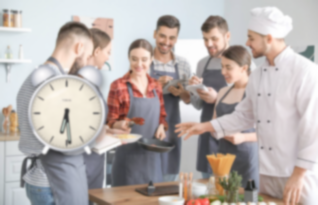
6:29
